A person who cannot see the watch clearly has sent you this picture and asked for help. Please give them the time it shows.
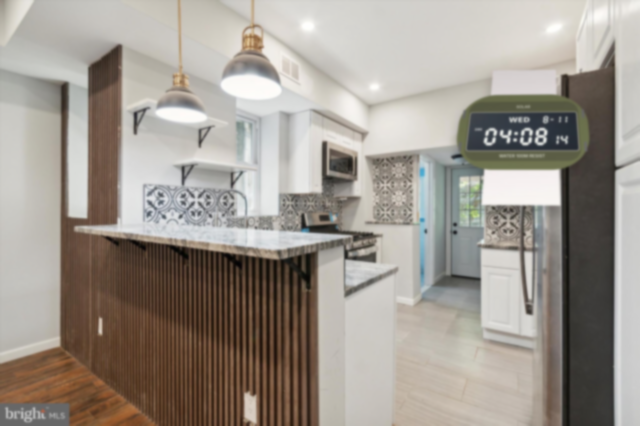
4:08:14
